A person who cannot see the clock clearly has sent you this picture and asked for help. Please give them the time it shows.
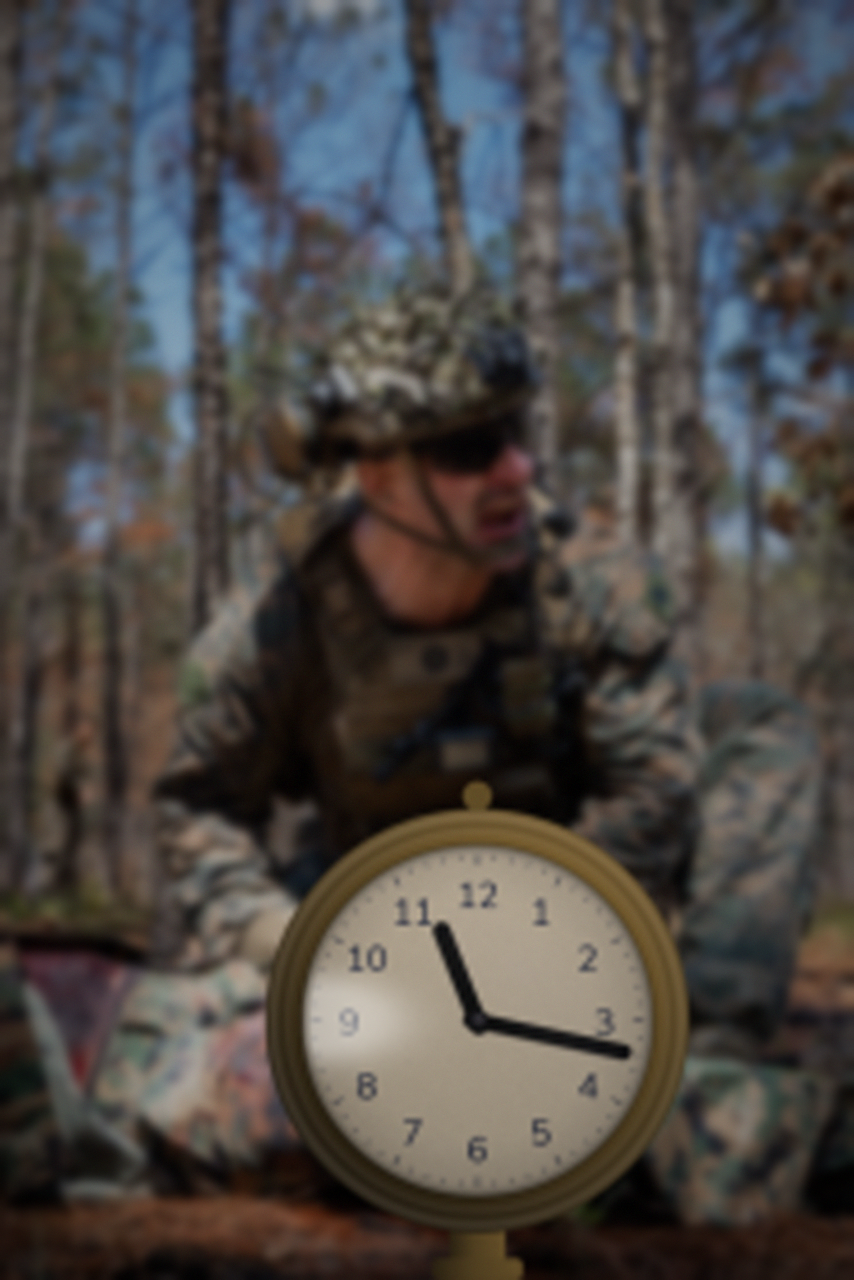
11:17
